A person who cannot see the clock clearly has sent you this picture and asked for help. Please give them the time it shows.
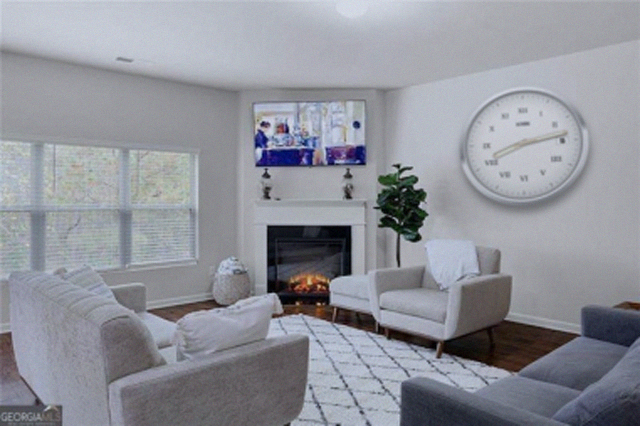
8:13
